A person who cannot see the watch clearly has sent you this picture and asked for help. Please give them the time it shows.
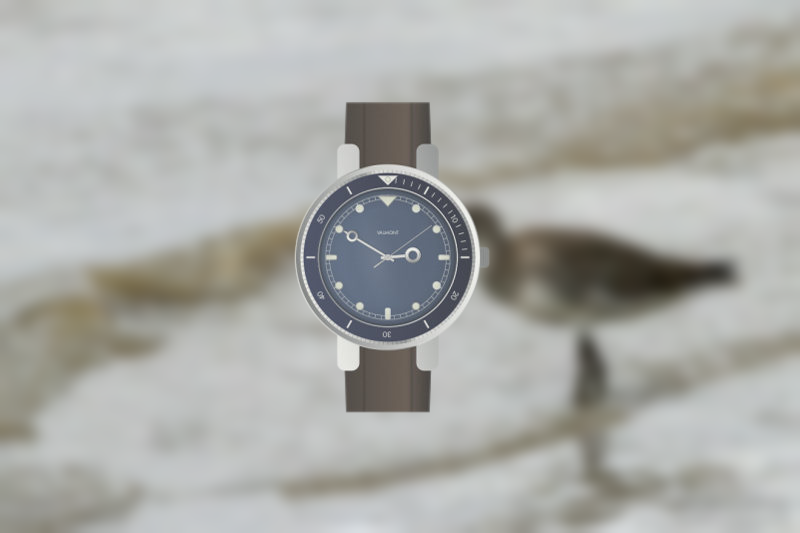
2:50:09
